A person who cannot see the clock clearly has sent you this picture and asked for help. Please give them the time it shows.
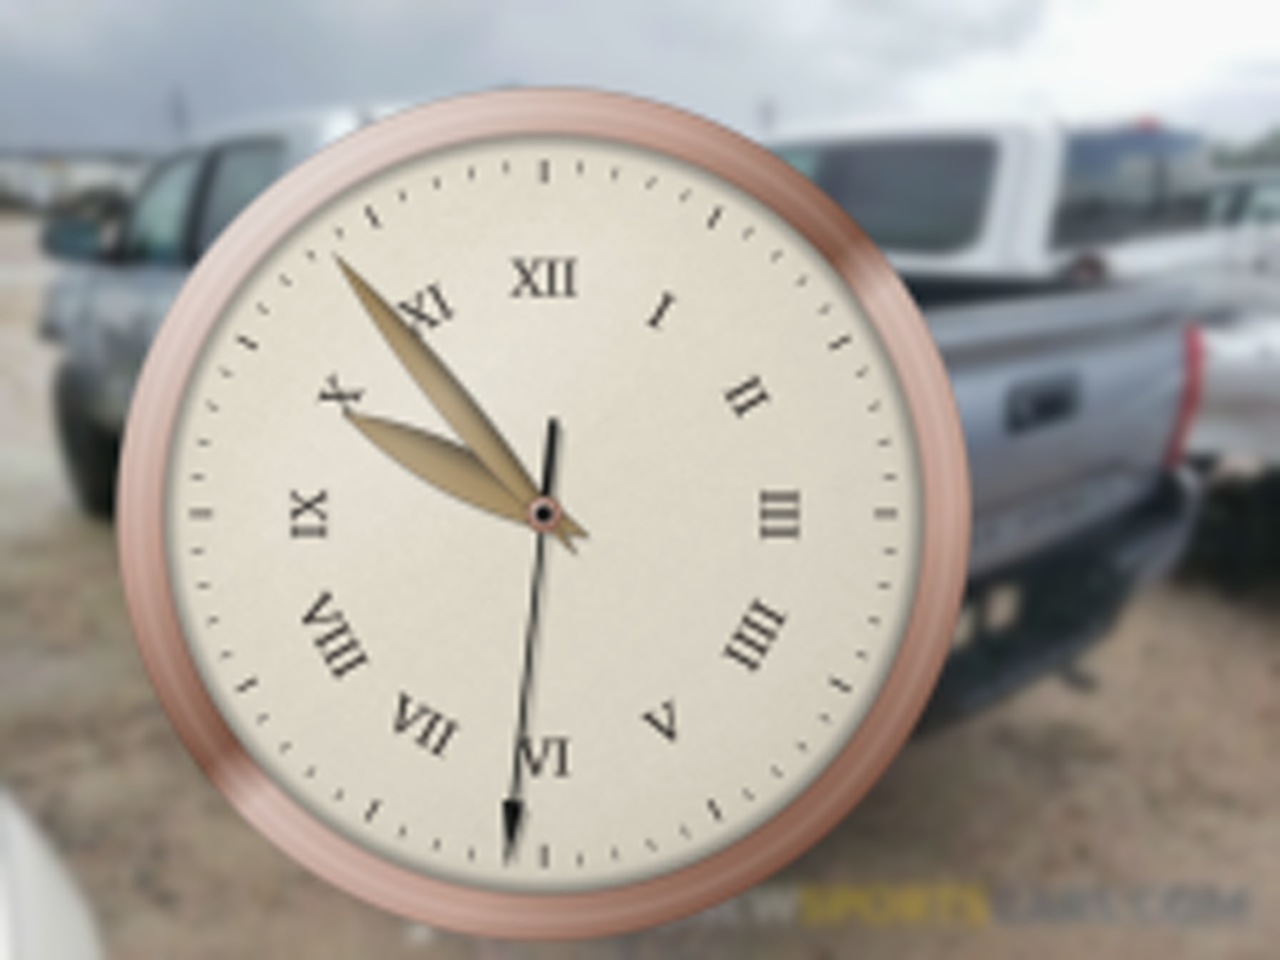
9:53:31
